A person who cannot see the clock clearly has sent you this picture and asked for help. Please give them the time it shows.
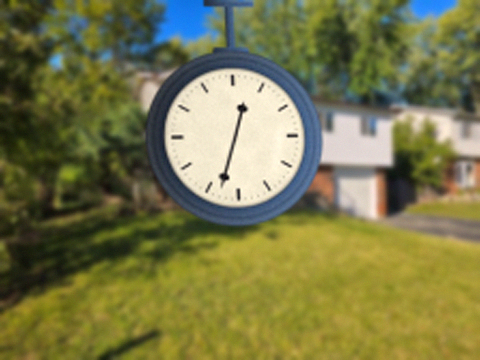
12:33
